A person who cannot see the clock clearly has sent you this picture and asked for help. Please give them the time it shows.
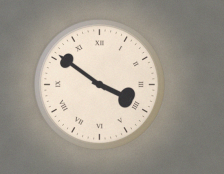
3:51
